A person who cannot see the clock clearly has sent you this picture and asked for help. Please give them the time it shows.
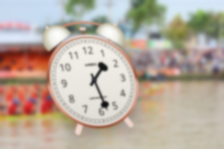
1:28
